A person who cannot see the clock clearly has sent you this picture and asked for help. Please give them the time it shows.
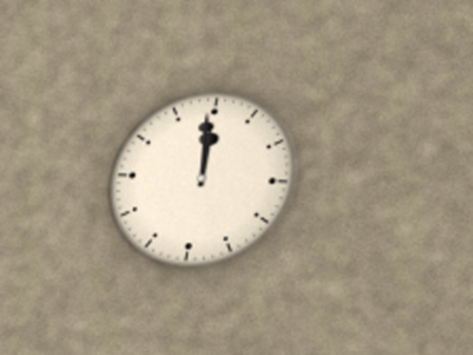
11:59
